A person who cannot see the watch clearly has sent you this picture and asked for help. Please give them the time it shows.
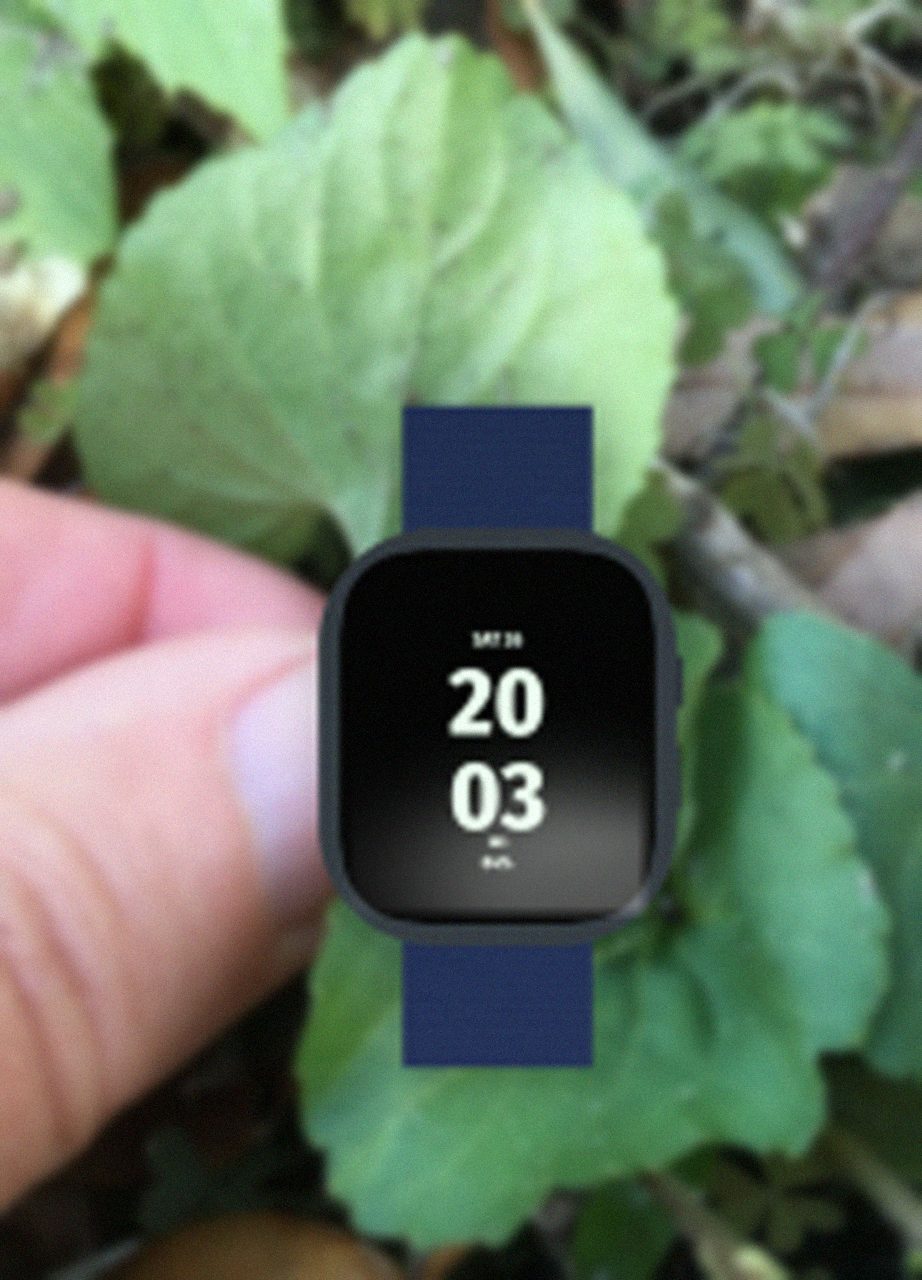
20:03
